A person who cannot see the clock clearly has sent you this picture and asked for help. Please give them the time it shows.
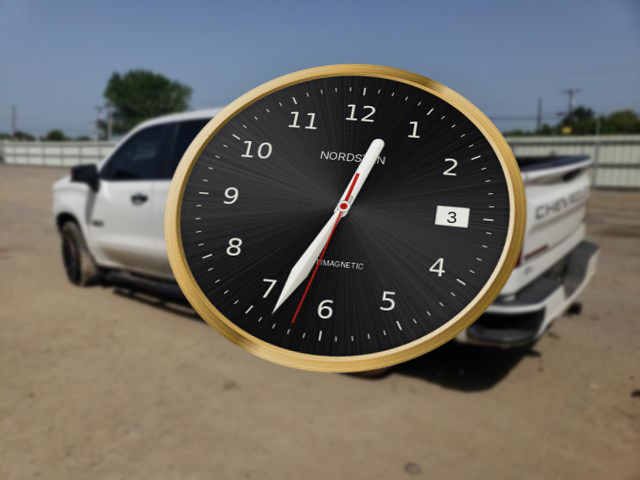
12:33:32
